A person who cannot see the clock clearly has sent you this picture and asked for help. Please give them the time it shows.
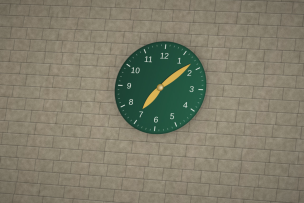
7:08
